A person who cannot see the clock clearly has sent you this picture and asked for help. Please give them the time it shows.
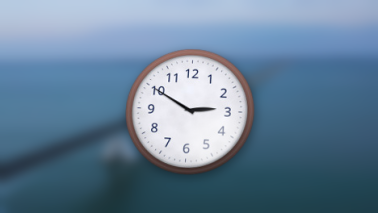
2:50
